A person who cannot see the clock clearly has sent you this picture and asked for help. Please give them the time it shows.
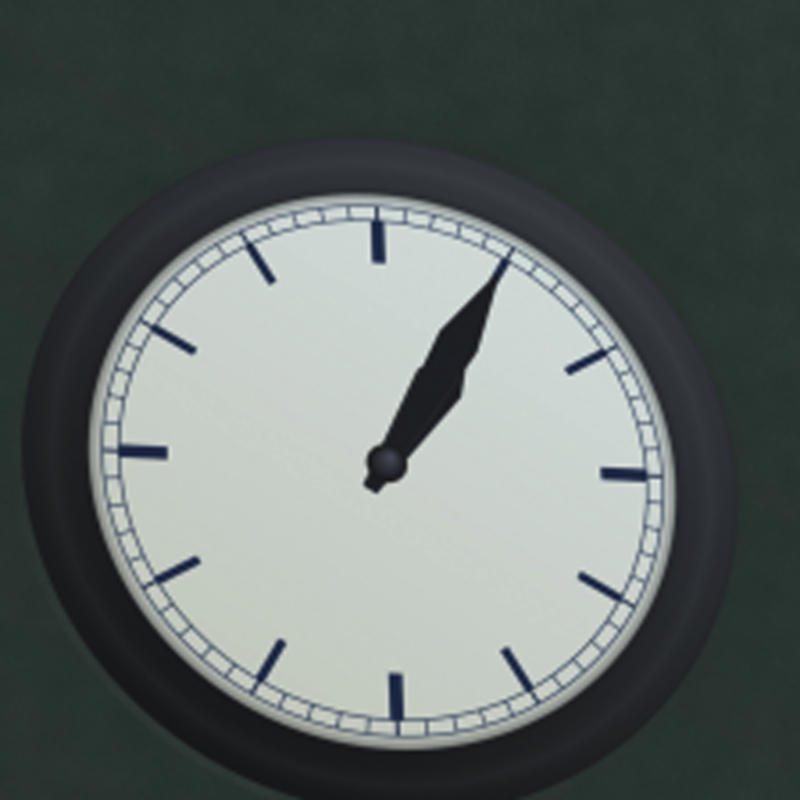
1:05
